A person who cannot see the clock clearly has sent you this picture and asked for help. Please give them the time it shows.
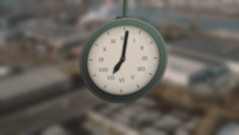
7:01
